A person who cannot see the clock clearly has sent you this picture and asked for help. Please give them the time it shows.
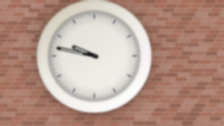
9:47
